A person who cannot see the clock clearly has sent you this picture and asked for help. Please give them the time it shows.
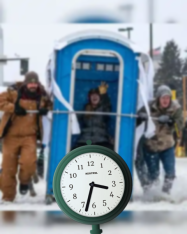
3:33
